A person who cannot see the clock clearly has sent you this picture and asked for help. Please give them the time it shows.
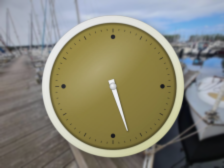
5:27
